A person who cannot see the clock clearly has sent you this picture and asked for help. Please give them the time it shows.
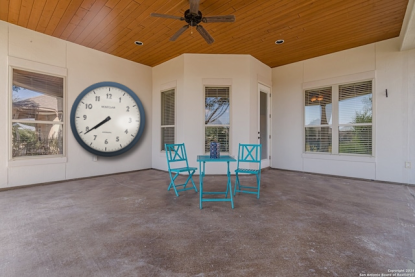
7:39
